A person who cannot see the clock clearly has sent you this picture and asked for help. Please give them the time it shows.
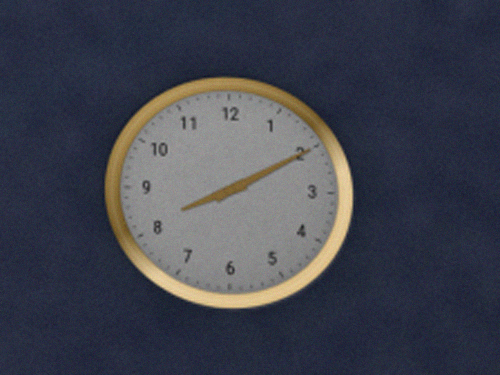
8:10
